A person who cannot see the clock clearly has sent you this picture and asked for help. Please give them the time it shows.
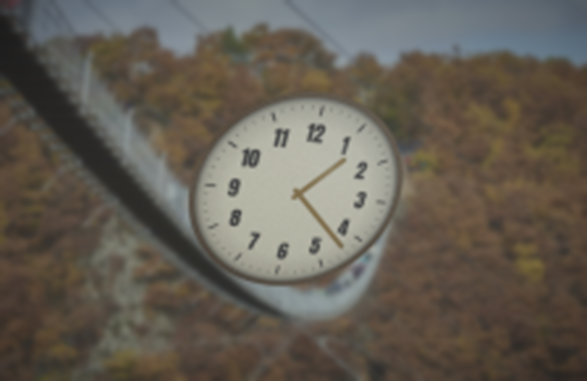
1:22
